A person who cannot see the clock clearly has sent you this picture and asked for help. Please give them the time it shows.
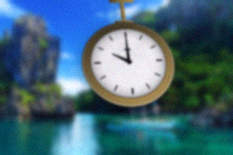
10:00
